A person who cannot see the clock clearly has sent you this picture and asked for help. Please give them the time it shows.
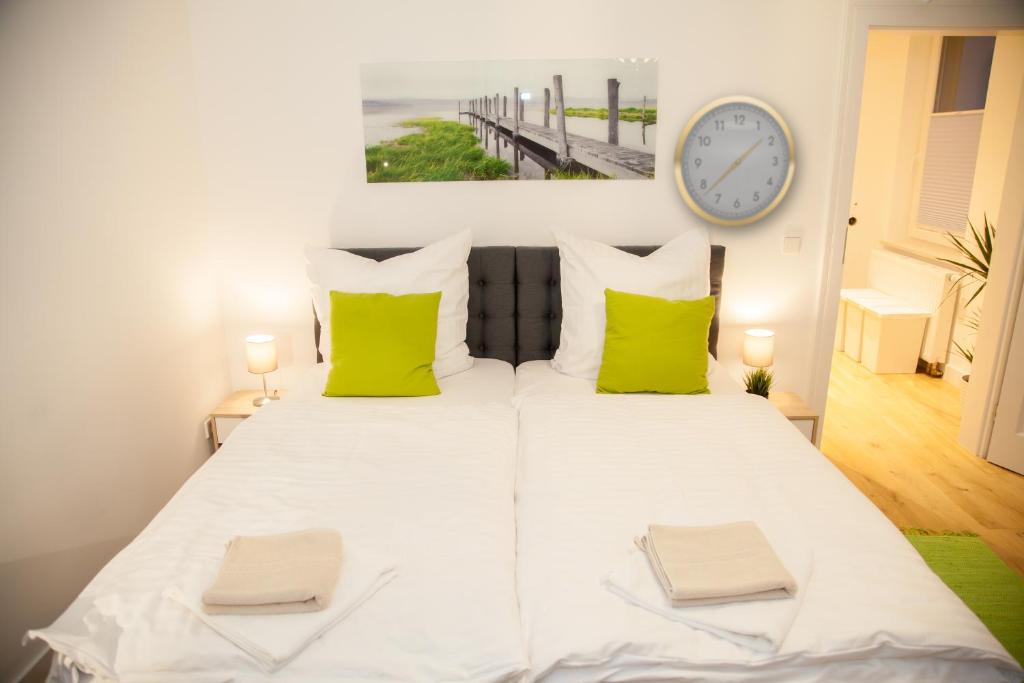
1:38
